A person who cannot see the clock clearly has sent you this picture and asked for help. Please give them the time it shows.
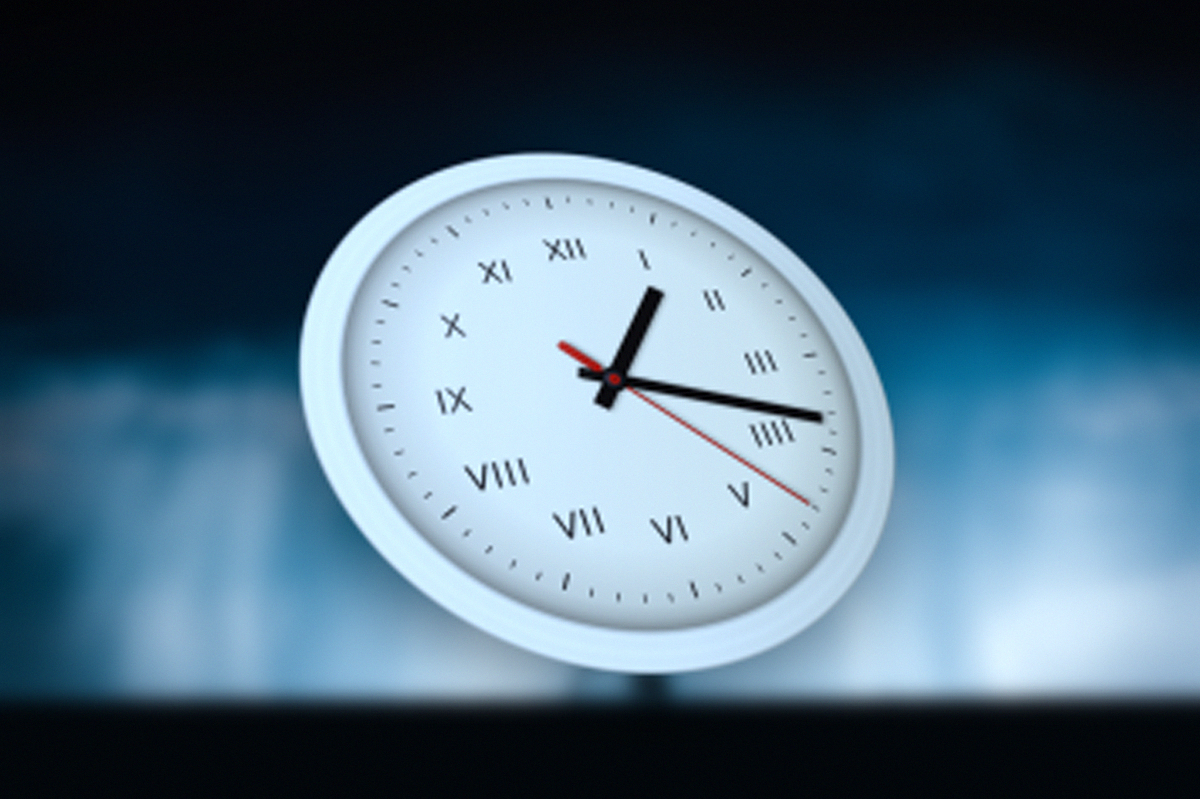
1:18:23
